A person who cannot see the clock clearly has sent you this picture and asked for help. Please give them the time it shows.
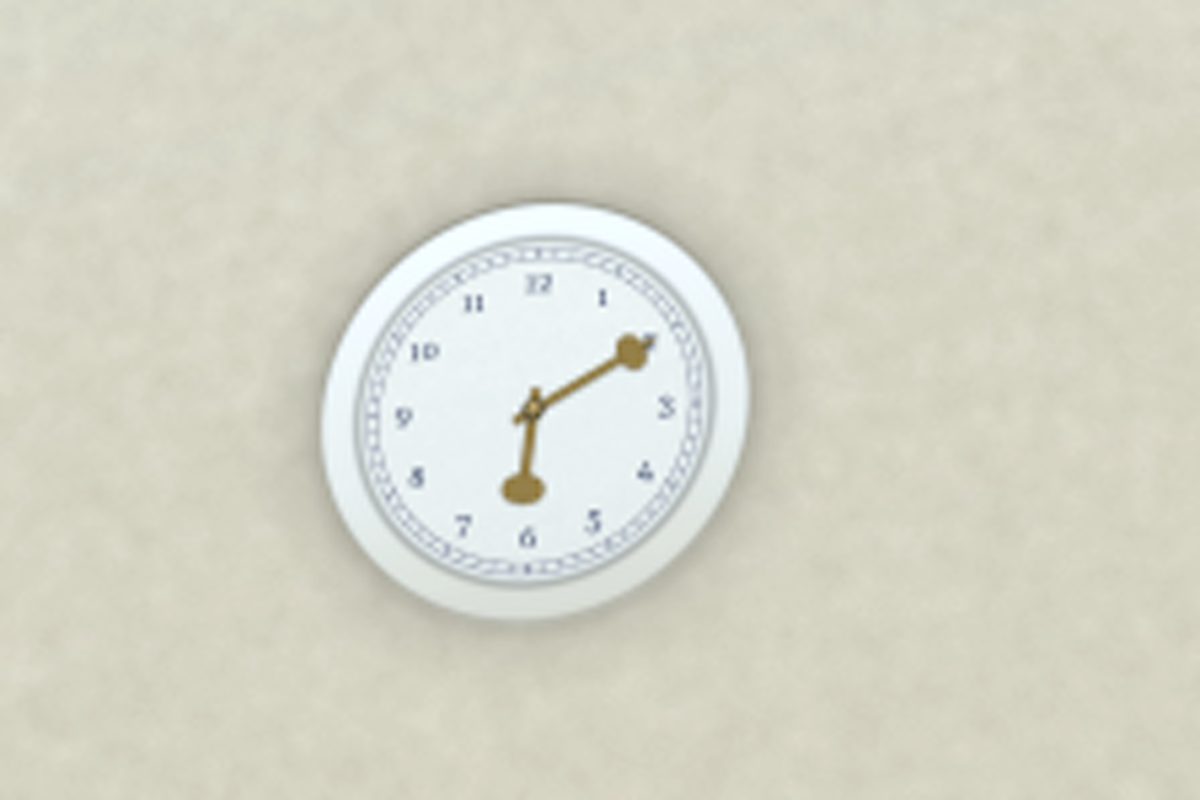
6:10
